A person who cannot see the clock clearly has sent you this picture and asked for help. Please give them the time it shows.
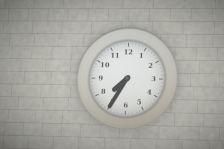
7:35
